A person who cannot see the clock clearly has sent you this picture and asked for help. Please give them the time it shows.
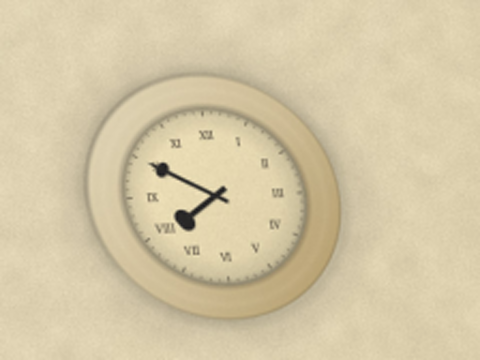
7:50
